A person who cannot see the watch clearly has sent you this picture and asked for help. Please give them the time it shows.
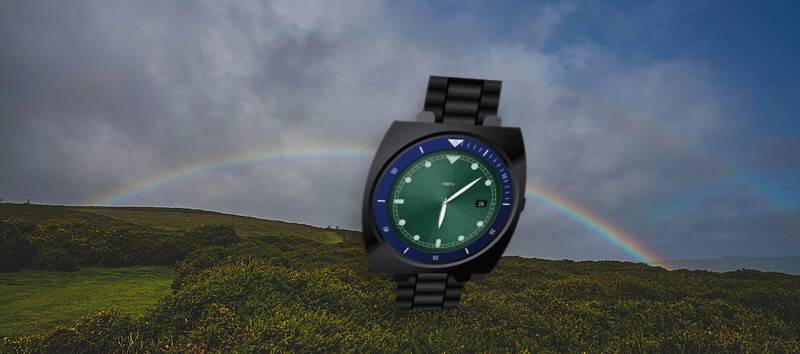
6:08
